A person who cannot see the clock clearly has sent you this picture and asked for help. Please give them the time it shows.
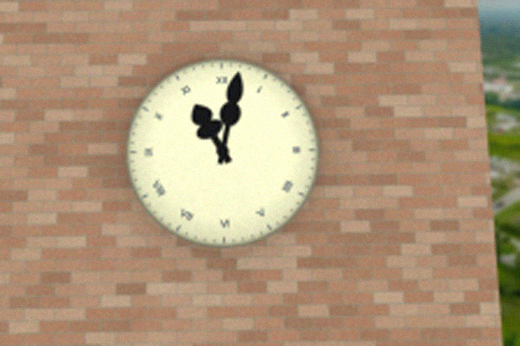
11:02
